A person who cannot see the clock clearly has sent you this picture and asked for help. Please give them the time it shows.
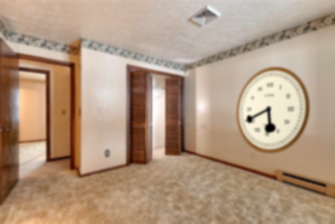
5:41
